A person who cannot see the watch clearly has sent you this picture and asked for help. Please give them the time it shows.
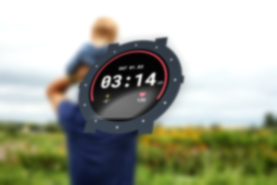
3:14
